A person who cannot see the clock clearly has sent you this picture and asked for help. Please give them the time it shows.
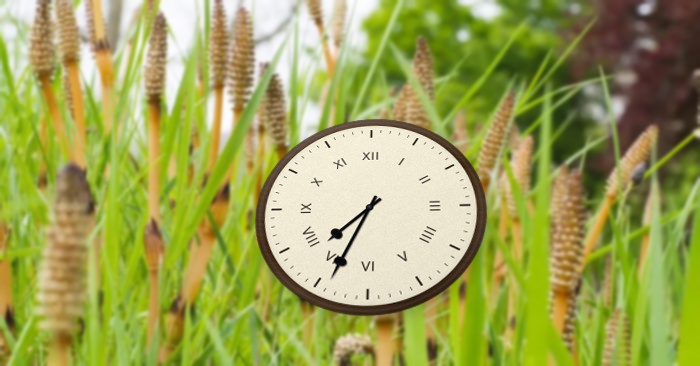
7:34
